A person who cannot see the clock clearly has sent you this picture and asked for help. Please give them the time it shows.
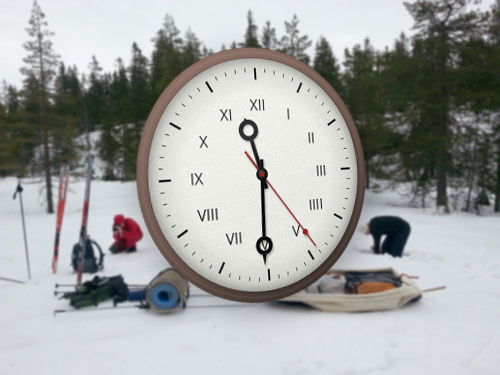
11:30:24
